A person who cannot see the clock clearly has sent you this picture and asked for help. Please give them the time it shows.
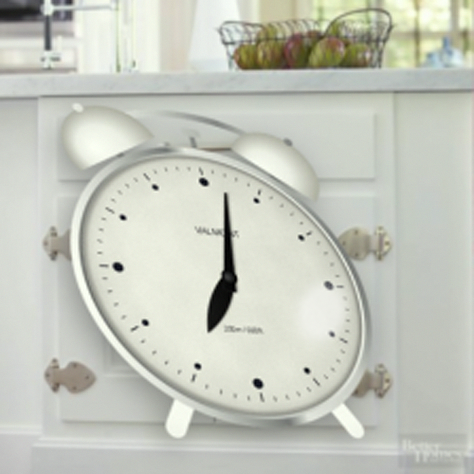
7:02
